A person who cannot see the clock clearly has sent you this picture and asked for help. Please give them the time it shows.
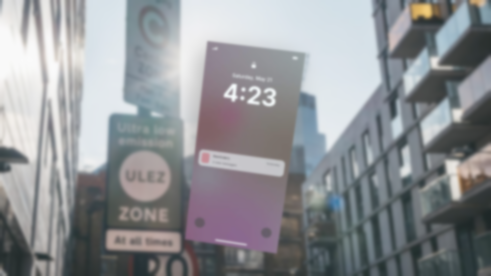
4:23
